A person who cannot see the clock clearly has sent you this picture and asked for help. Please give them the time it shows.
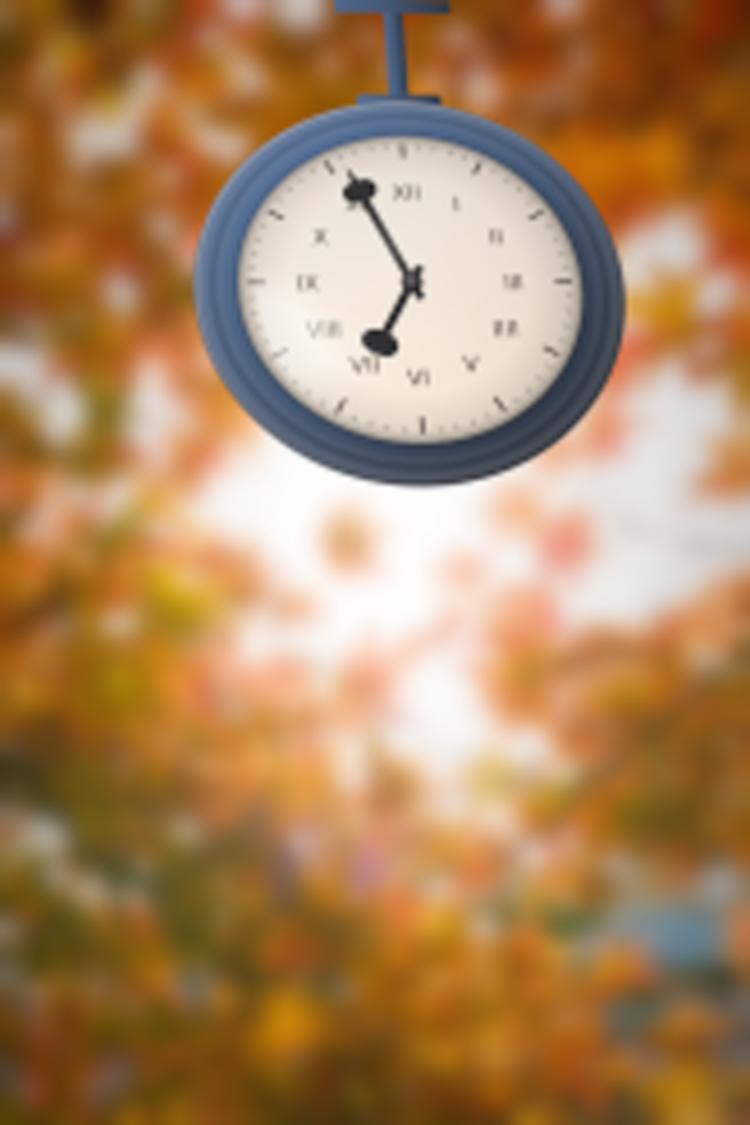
6:56
